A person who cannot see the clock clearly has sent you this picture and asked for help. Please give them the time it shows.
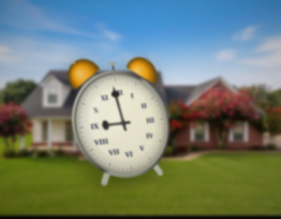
8:59
